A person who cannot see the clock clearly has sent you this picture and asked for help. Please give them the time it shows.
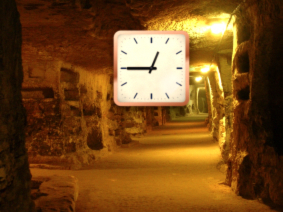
12:45
